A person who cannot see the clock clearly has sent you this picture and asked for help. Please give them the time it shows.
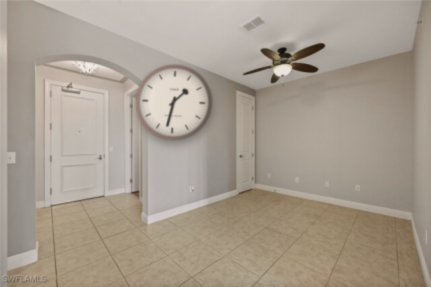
1:32
